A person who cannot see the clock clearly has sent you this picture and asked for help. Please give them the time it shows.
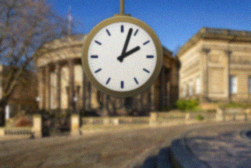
2:03
